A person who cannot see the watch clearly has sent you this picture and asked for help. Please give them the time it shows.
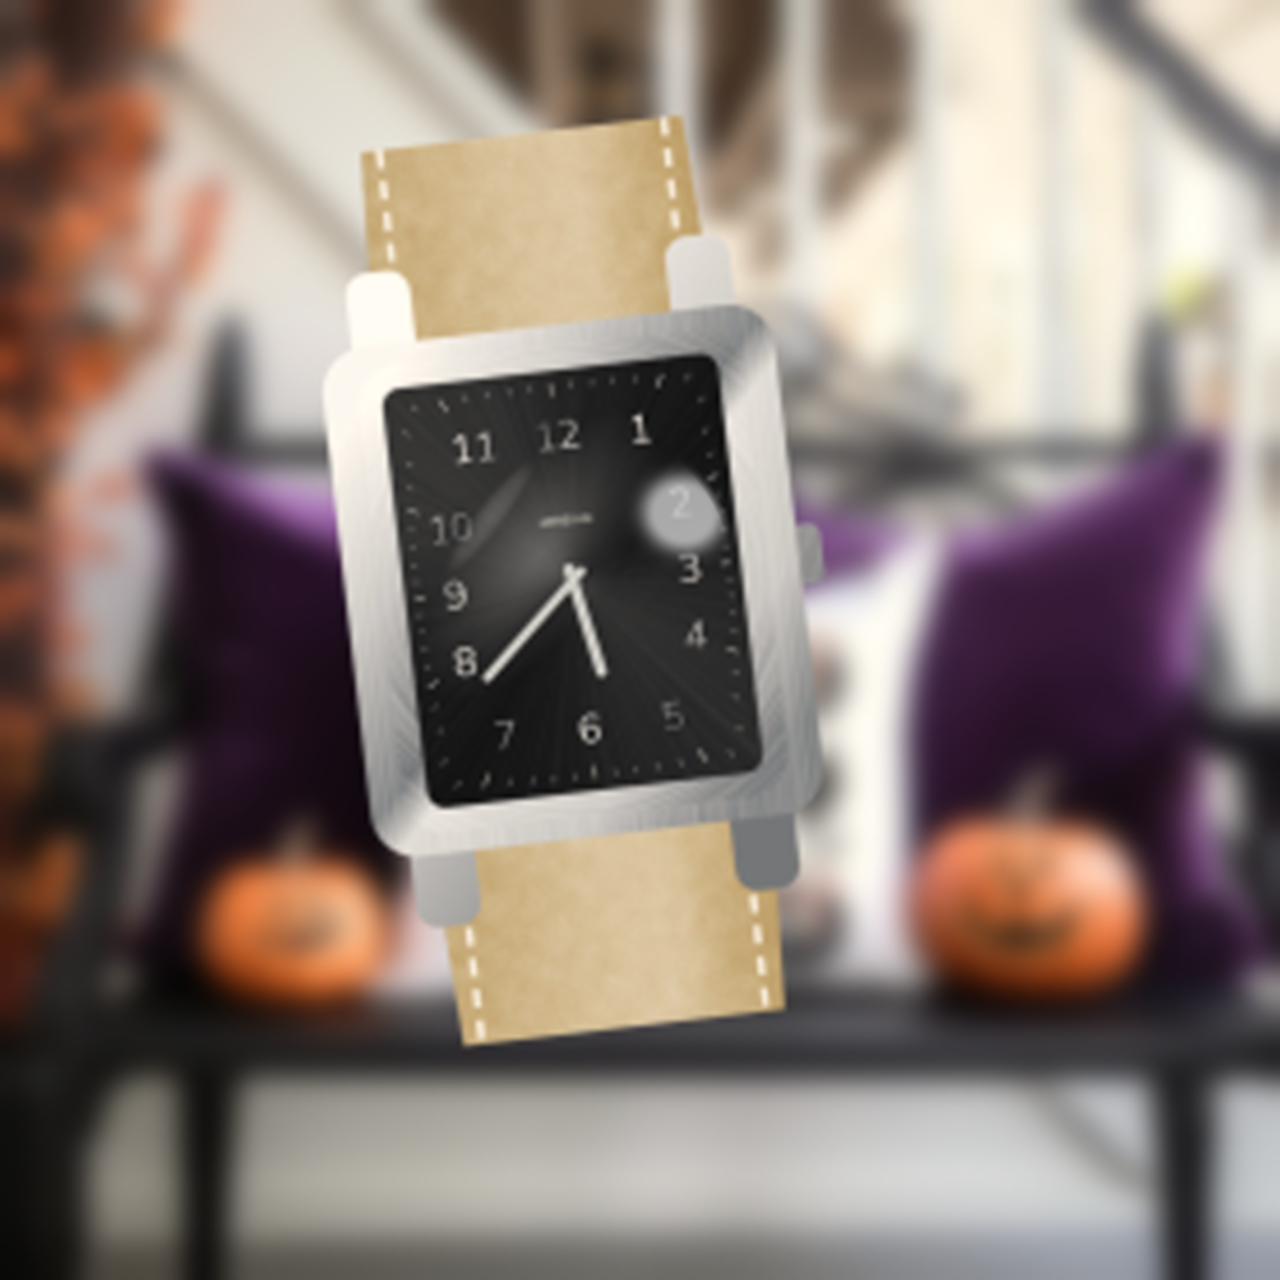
5:38
